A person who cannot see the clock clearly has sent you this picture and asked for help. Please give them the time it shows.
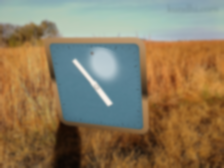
4:54
